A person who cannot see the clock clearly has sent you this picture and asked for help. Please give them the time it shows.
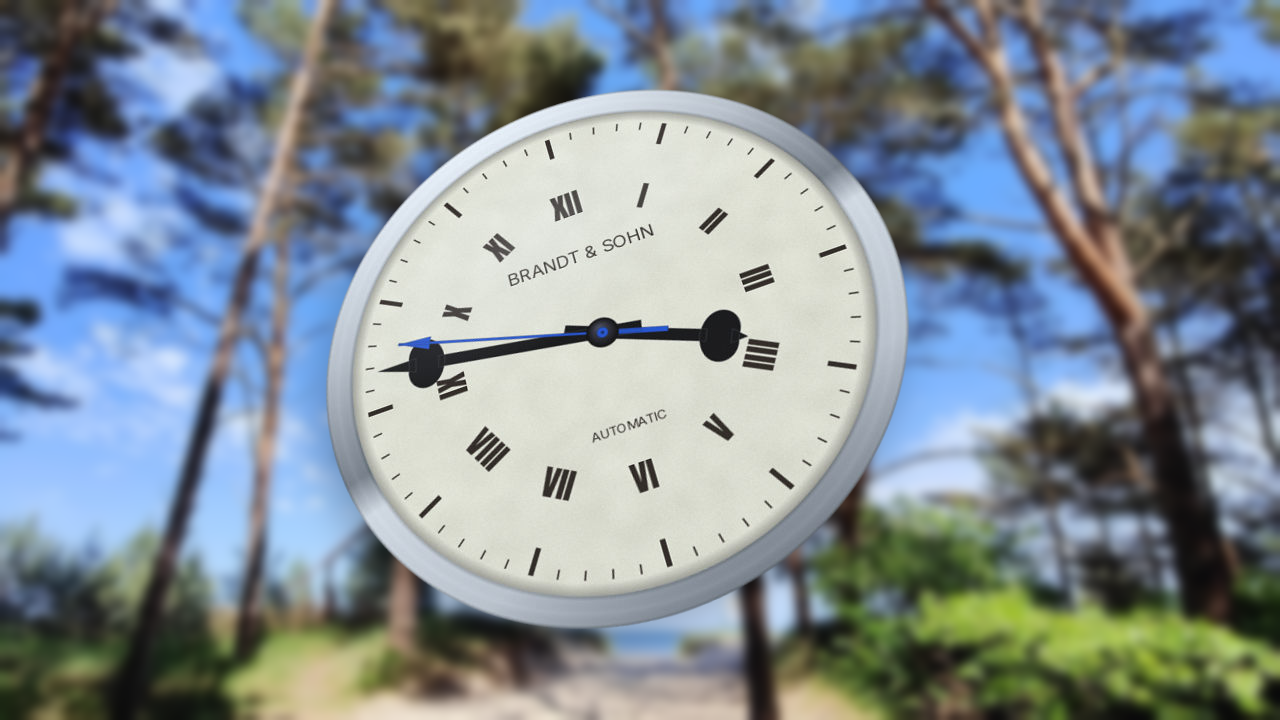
3:46:48
